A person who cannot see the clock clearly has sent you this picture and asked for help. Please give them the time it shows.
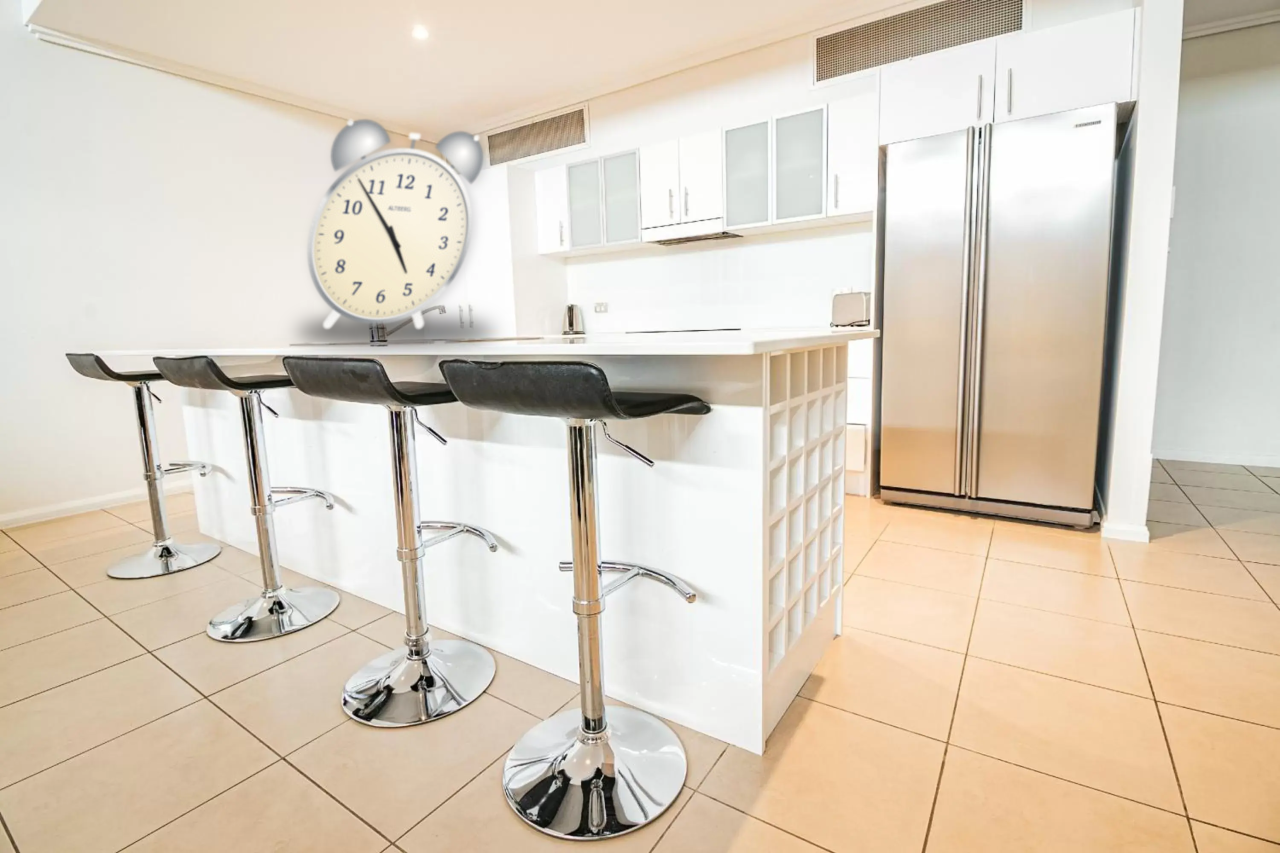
4:53
